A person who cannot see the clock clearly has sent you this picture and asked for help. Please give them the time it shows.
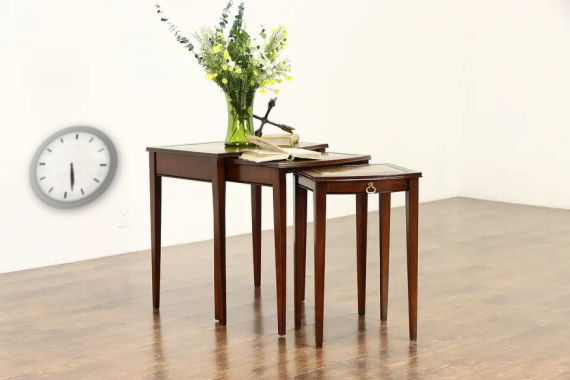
5:28
